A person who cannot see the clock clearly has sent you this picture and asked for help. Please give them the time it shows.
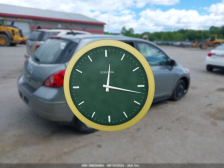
12:17
